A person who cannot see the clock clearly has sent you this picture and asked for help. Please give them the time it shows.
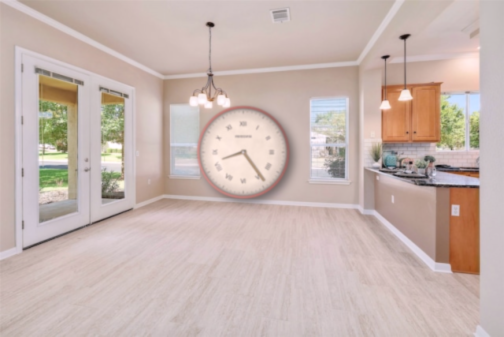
8:24
